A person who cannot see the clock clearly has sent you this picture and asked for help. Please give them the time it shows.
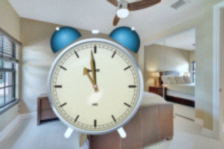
10:59
